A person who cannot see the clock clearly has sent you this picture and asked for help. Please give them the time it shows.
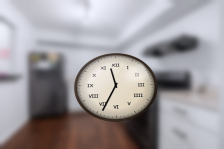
11:34
